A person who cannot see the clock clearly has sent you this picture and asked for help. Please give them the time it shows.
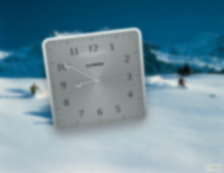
8:51
